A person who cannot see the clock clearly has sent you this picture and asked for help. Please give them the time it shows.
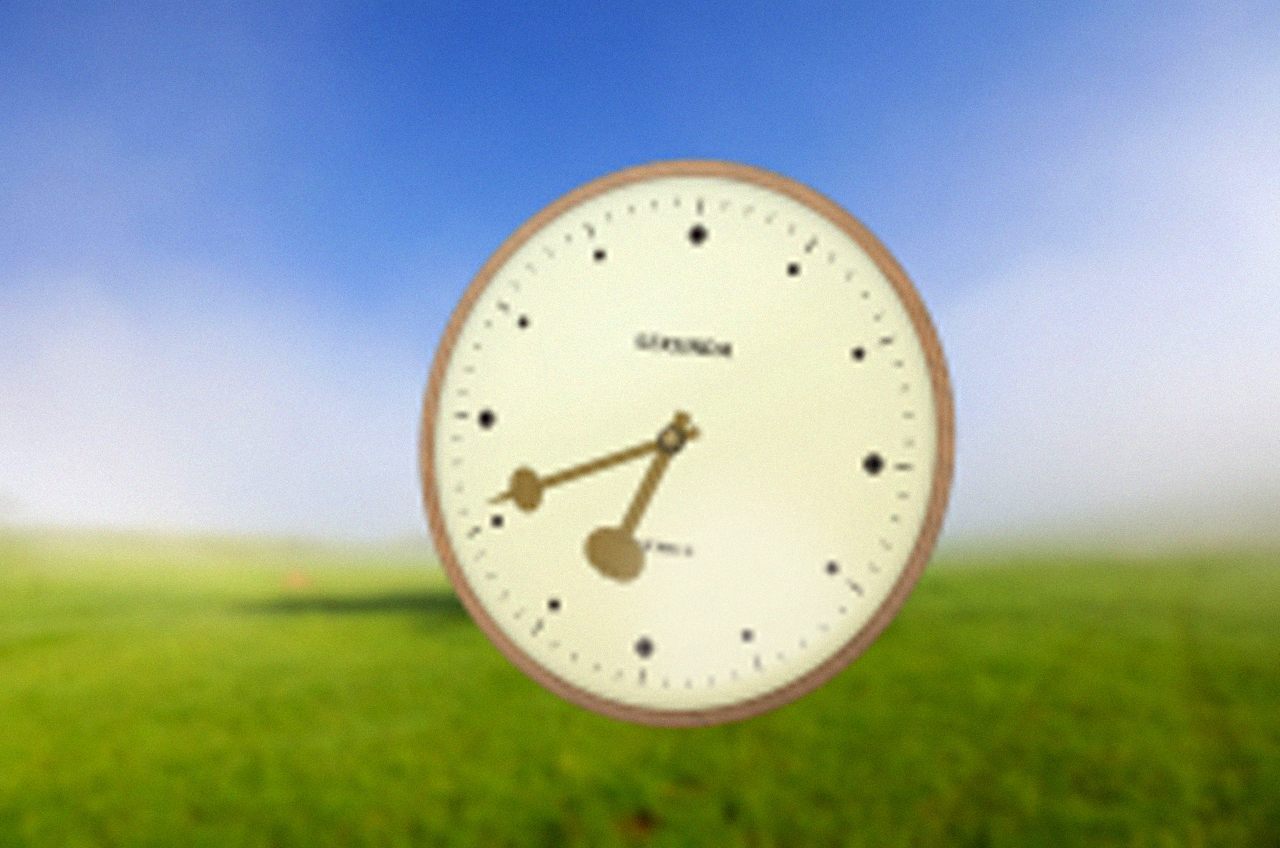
6:41
